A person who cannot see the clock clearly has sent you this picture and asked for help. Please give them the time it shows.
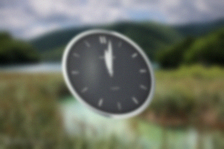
12:02
